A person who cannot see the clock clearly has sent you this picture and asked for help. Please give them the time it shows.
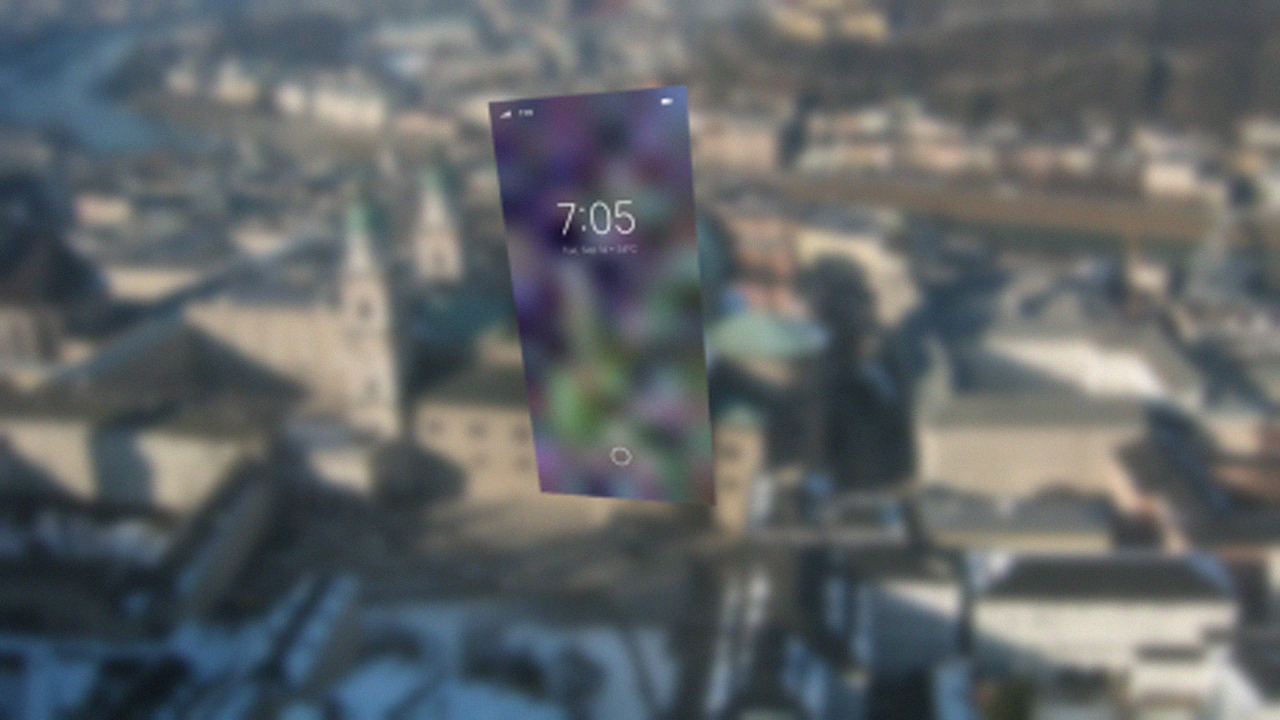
7:05
